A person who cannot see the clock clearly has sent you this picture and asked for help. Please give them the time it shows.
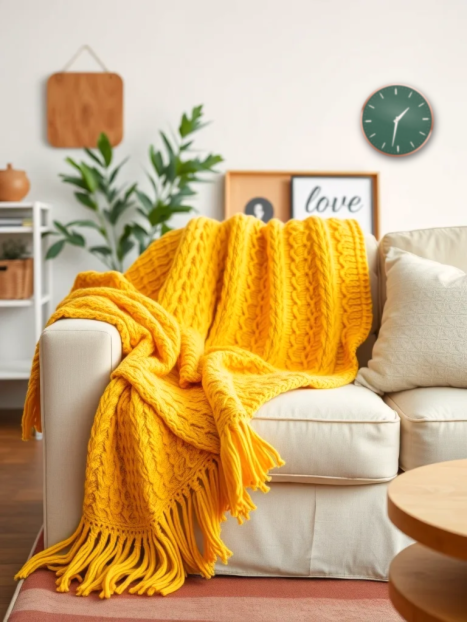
1:32
